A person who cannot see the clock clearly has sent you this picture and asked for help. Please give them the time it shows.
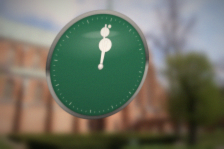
11:59
